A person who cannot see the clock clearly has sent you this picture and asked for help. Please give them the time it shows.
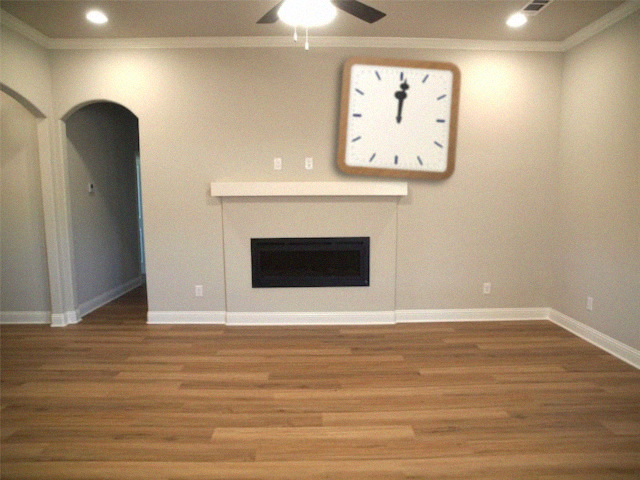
12:01
